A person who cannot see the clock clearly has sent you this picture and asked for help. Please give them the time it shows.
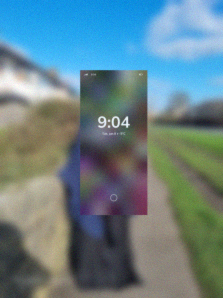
9:04
